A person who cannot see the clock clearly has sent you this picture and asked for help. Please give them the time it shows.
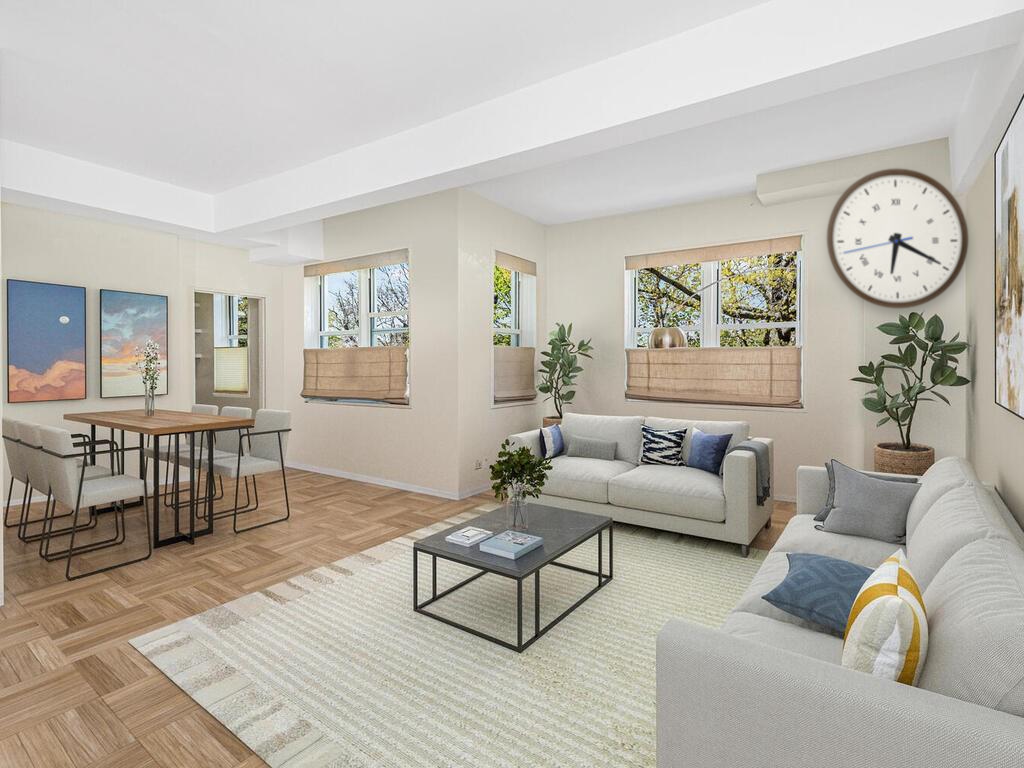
6:19:43
